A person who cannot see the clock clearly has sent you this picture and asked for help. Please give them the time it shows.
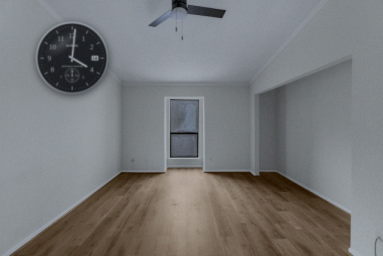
4:01
